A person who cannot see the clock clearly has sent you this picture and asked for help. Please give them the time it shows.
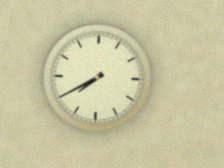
7:40
